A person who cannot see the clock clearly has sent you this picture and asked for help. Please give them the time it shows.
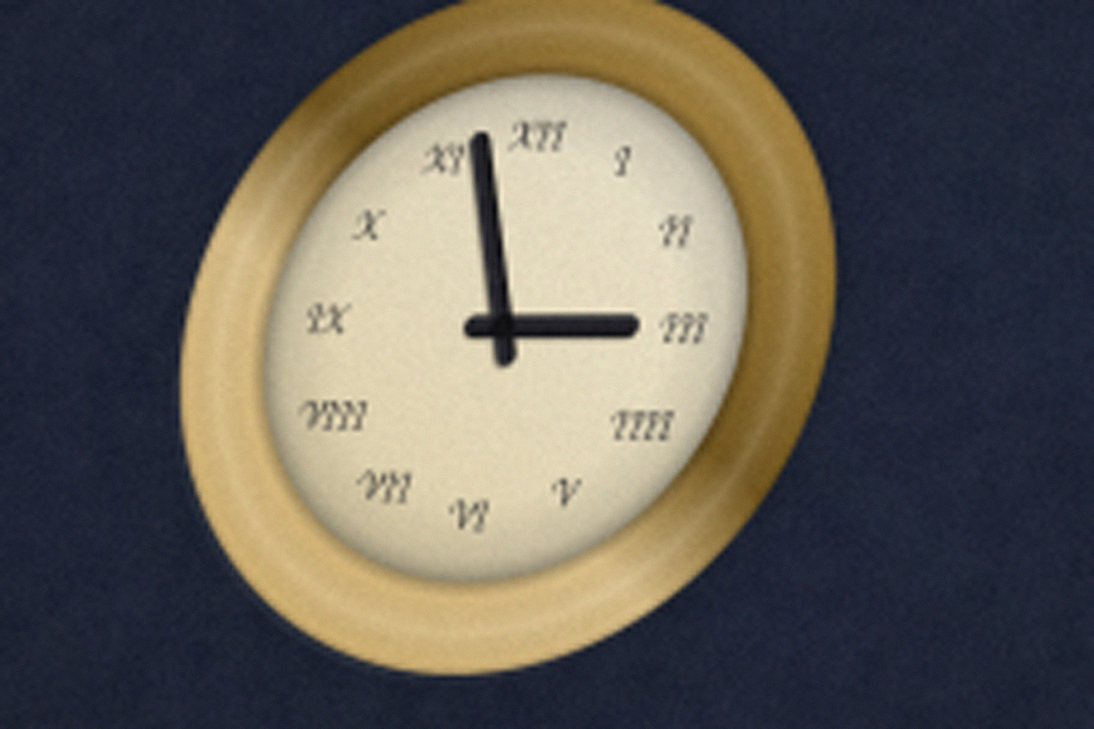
2:57
